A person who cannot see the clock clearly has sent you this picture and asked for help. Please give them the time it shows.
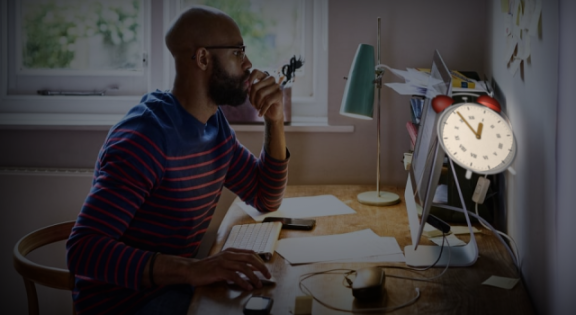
12:56
